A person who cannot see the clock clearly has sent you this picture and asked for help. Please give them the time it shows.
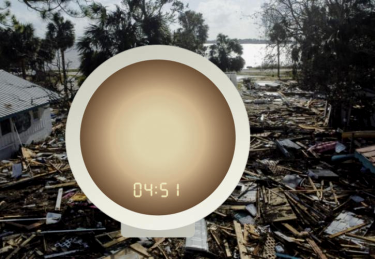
4:51
